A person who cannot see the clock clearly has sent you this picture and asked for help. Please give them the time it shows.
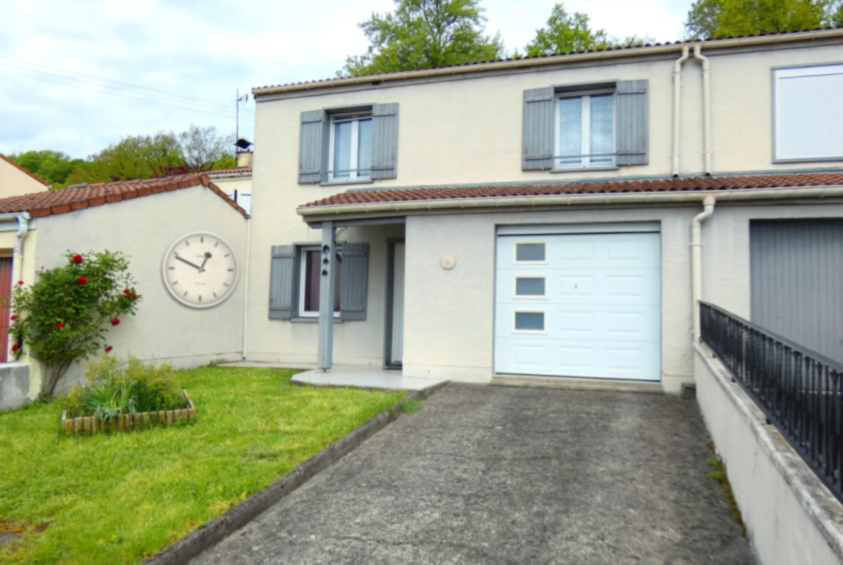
12:49
